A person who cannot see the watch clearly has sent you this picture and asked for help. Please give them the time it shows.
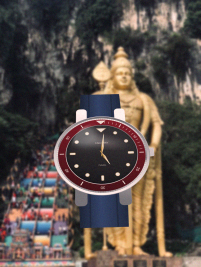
5:01
